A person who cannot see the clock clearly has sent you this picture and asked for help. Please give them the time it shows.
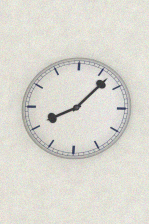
8:07
